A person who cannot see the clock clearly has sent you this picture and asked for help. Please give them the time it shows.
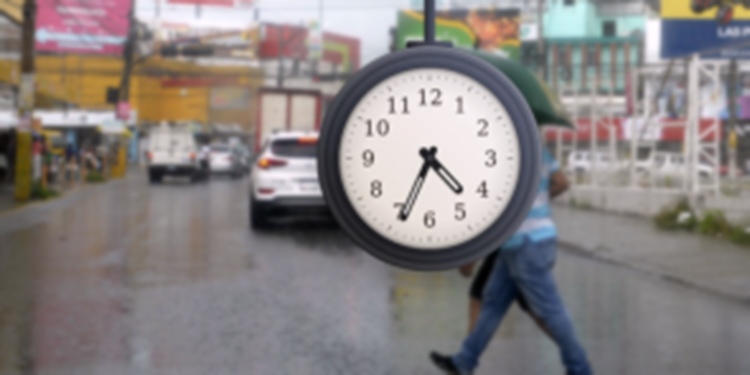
4:34
